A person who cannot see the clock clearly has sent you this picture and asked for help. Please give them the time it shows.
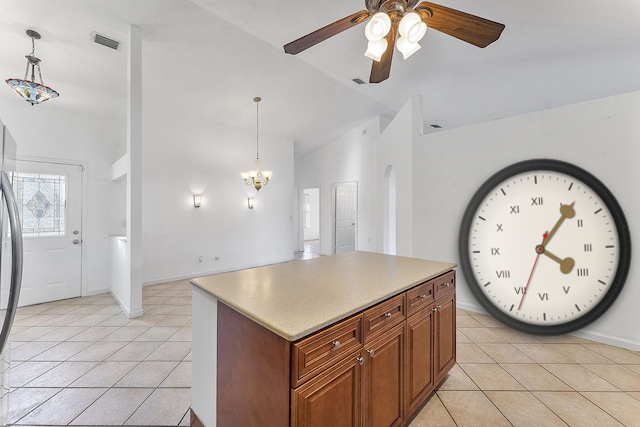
4:06:34
